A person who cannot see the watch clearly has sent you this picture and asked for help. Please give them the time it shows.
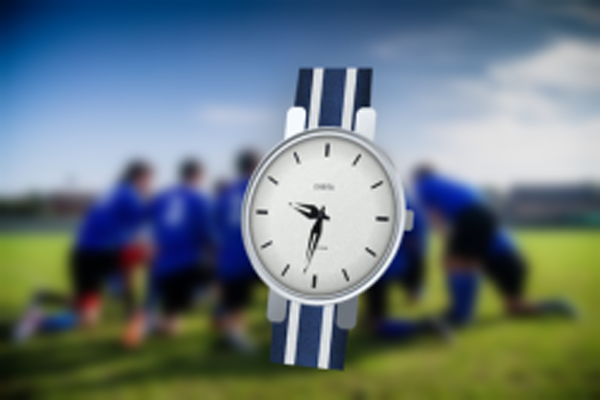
9:32
